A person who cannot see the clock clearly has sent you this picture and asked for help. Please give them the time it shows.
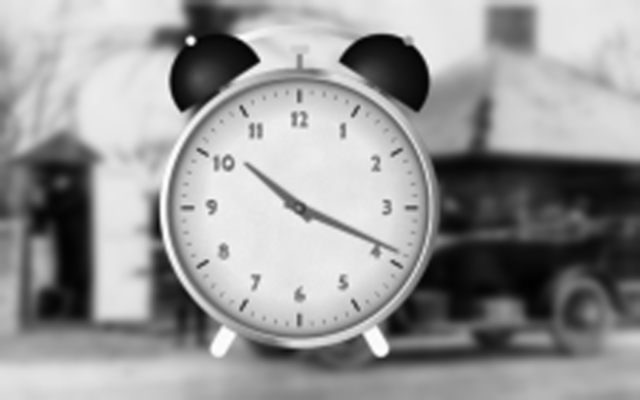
10:19
